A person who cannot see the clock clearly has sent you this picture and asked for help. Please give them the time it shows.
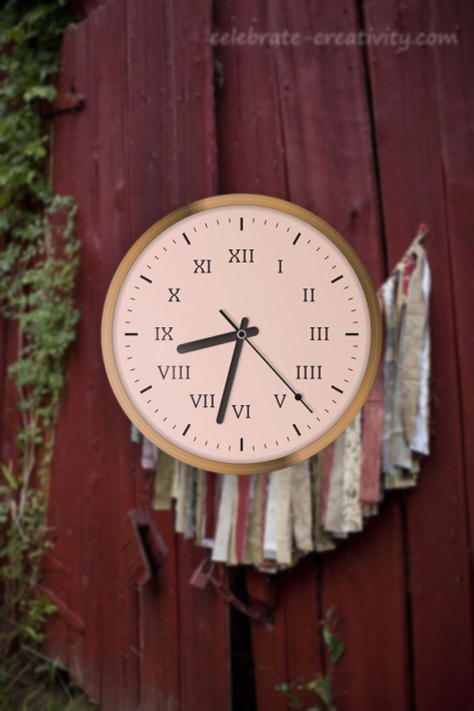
8:32:23
